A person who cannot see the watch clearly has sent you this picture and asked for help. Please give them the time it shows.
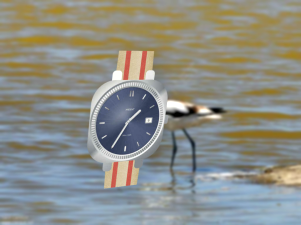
1:35
